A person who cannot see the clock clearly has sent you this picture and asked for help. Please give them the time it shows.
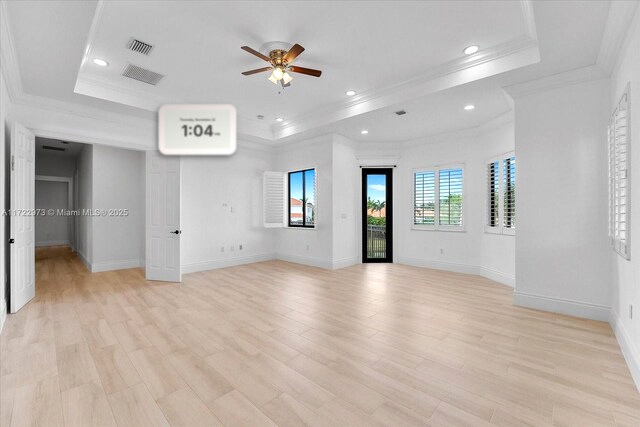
1:04
